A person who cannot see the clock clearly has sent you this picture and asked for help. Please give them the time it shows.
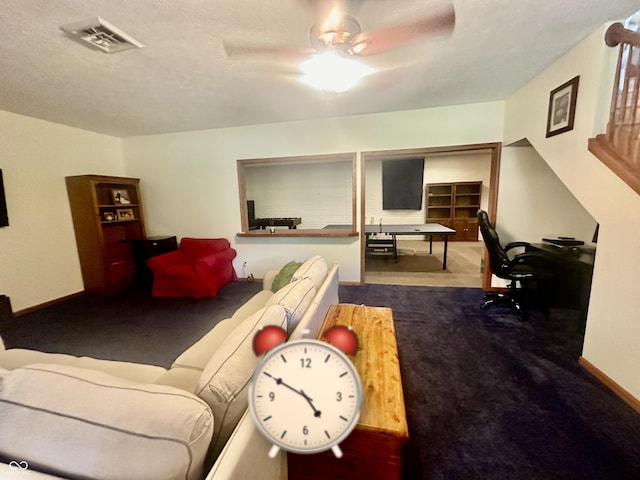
4:50
